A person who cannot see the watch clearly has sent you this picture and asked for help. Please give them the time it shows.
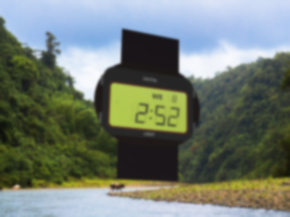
2:52
